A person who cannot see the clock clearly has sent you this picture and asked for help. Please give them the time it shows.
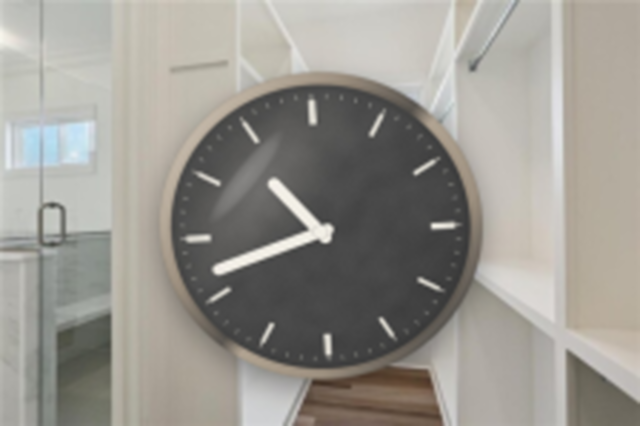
10:42
